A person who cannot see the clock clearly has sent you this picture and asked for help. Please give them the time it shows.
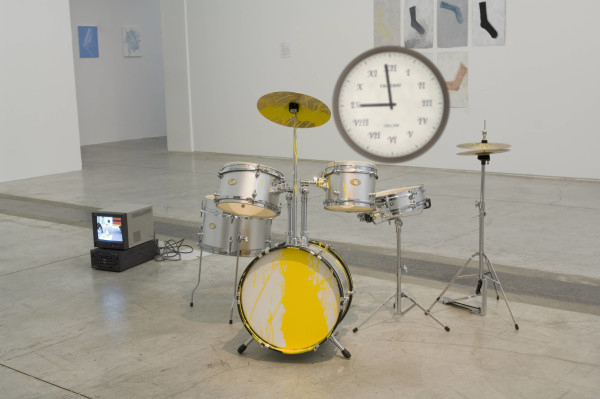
8:59
